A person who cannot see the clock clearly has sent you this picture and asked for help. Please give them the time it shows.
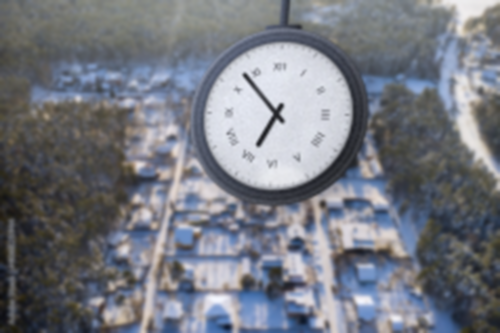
6:53
